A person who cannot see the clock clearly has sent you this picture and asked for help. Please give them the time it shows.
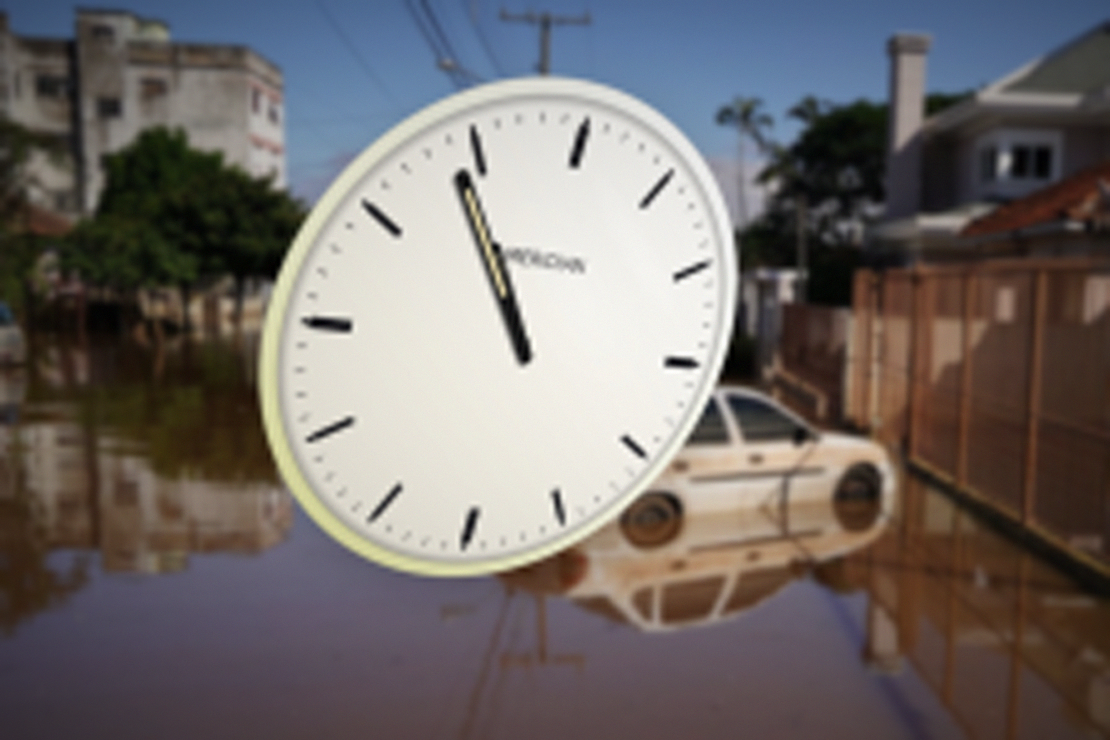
10:54
